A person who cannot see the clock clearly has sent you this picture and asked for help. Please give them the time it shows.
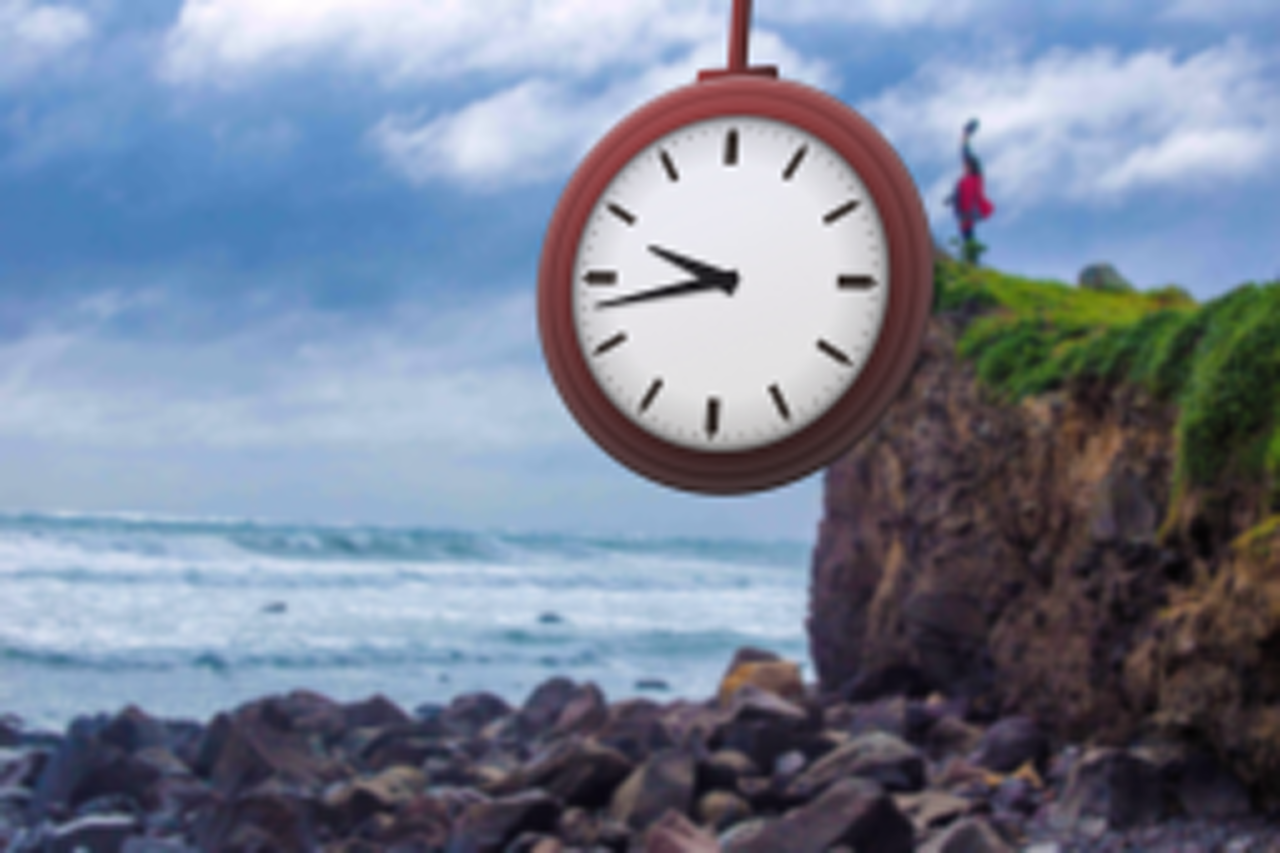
9:43
